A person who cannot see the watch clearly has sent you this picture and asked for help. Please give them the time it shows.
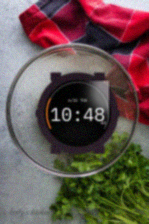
10:48
